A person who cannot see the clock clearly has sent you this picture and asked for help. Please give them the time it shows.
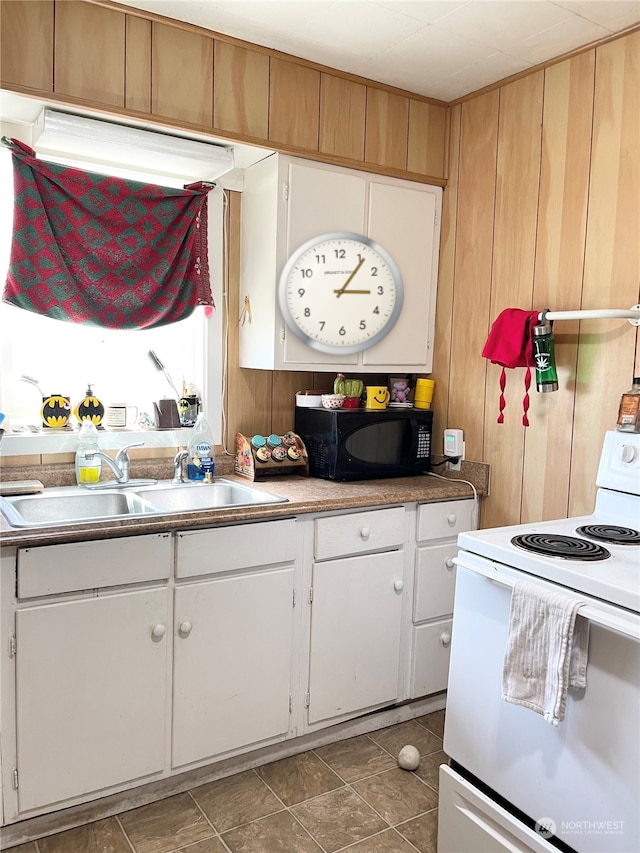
3:06
